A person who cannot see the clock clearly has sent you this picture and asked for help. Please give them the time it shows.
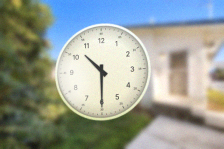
10:30
